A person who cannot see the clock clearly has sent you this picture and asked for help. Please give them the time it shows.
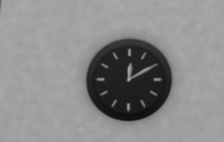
12:10
